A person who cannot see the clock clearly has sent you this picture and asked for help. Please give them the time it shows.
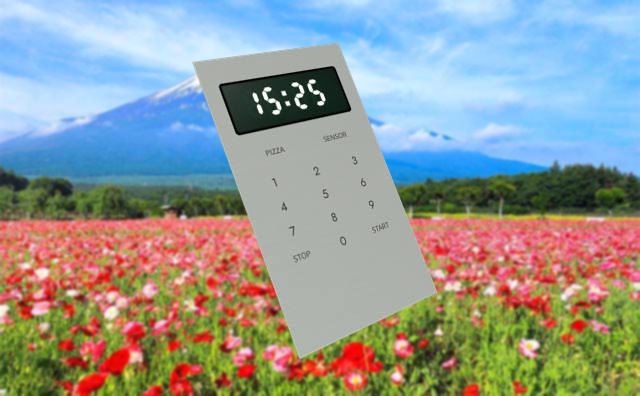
15:25
